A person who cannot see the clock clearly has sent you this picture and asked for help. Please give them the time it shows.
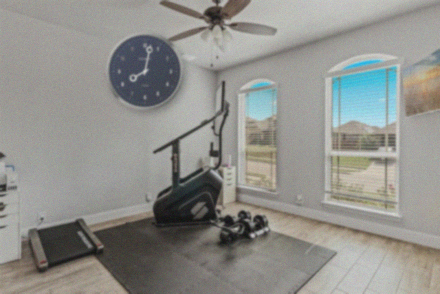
8:02
